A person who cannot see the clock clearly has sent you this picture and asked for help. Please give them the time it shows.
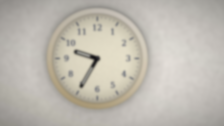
9:35
